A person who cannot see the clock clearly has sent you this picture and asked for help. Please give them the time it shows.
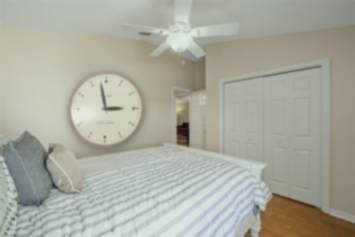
2:58
